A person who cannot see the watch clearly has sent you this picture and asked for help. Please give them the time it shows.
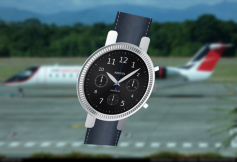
10:08
